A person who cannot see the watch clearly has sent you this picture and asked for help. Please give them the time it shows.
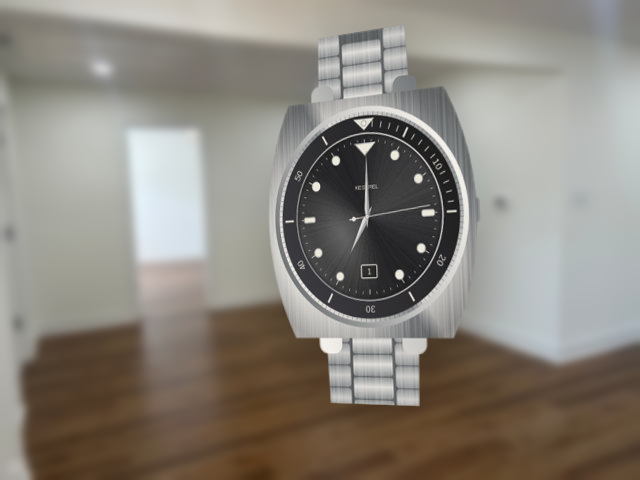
7:00:14
